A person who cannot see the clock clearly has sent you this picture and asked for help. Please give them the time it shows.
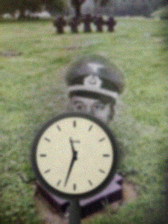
11:33
